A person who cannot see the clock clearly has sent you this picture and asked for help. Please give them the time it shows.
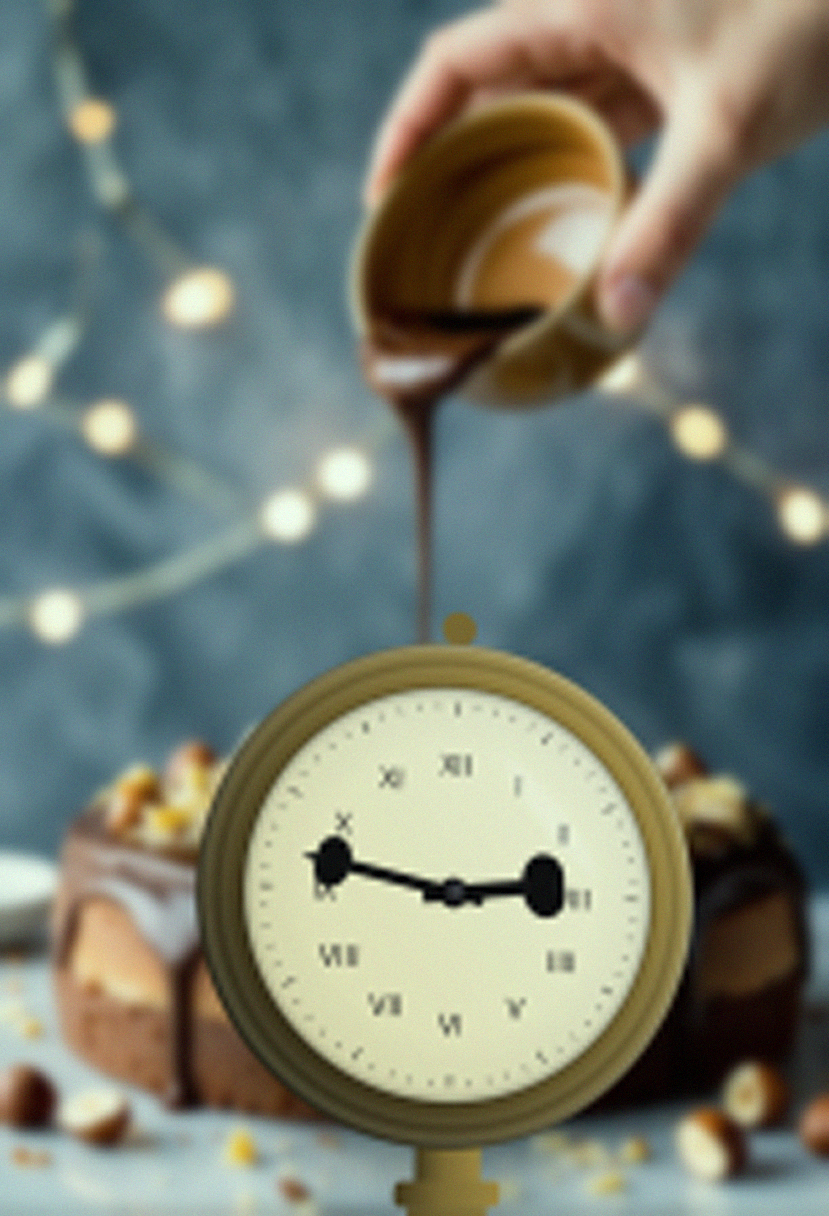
2:47
